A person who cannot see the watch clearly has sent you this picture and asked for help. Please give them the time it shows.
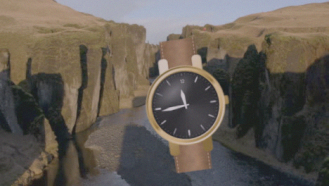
11:44
